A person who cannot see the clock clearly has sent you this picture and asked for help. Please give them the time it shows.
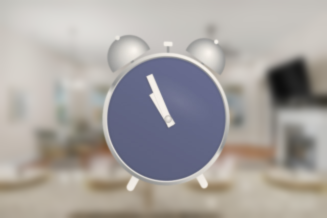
10:56
